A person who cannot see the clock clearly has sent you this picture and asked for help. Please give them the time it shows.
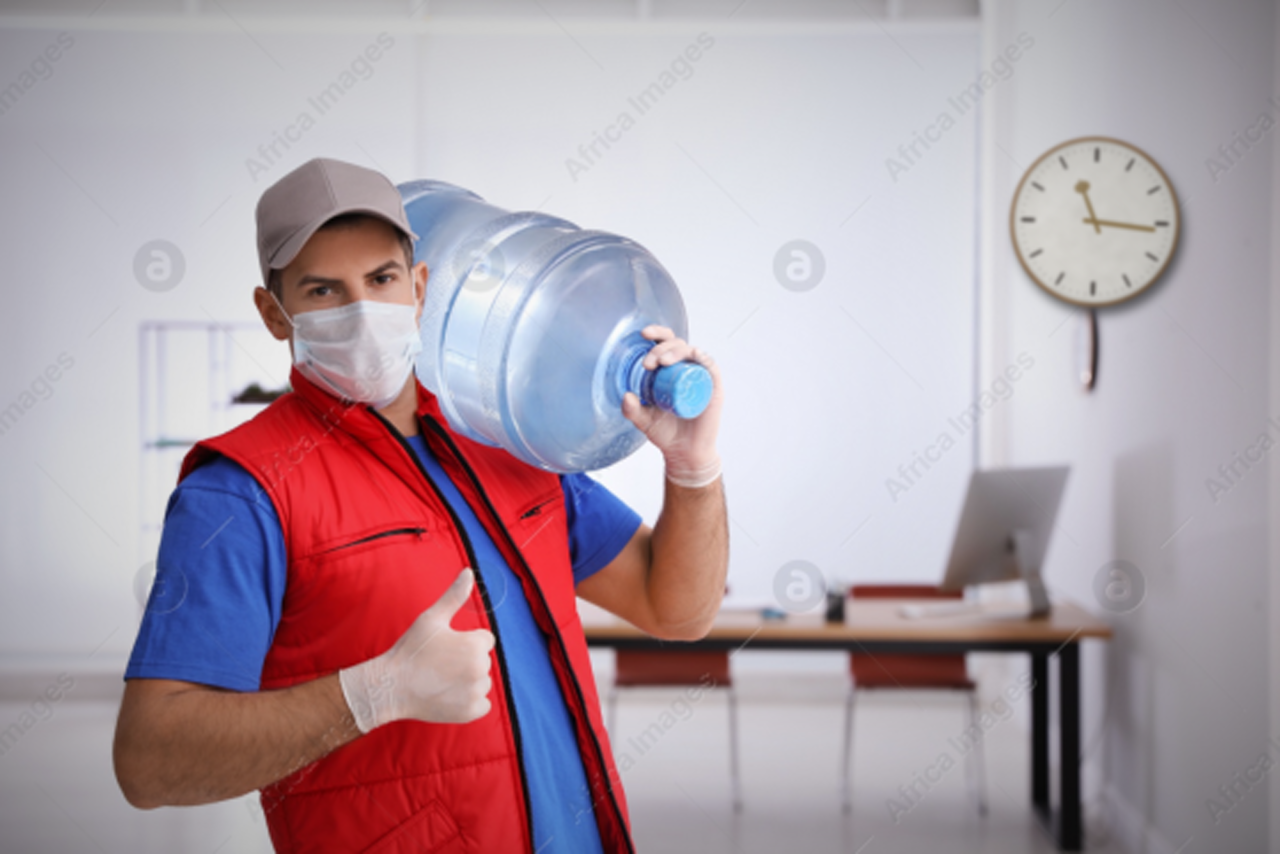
11:16
